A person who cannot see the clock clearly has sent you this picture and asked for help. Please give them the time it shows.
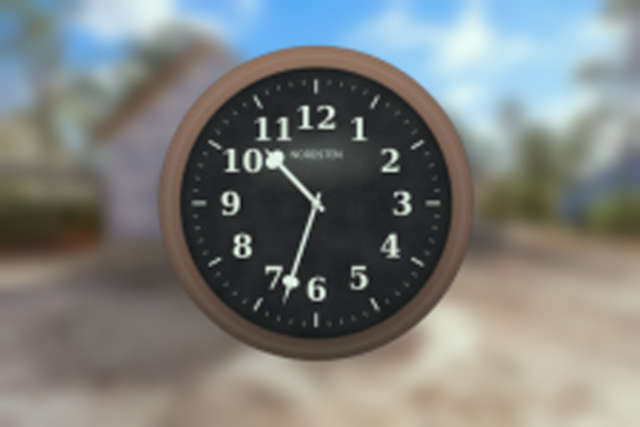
10:33
